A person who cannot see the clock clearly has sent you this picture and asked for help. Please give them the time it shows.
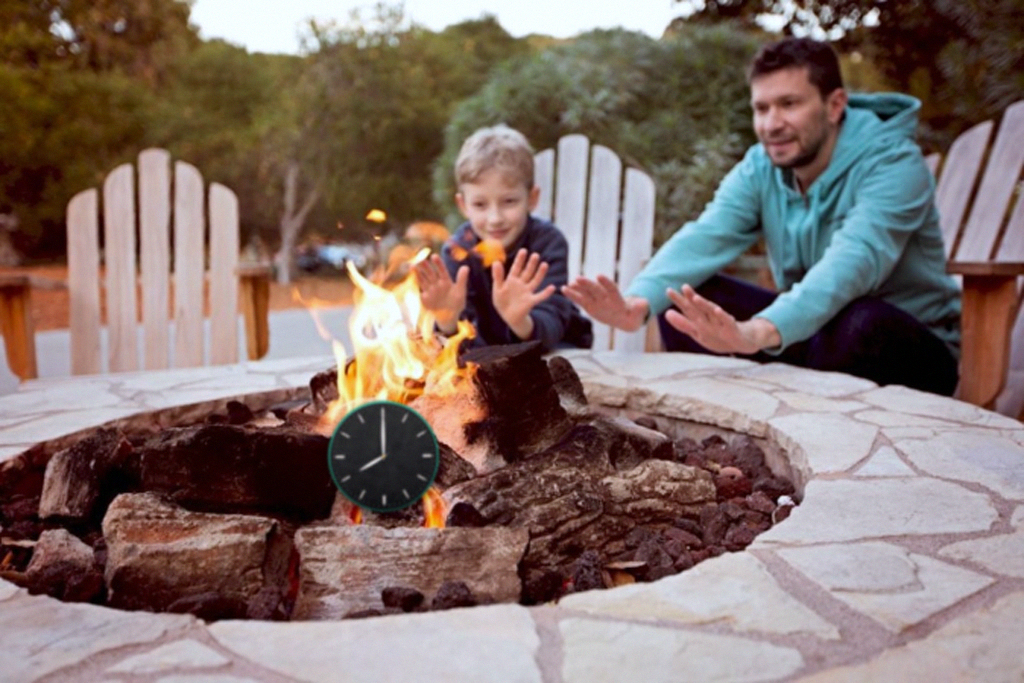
8:00
